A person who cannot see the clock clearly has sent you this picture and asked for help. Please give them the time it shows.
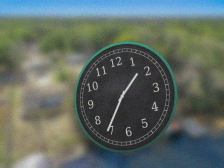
1:36
